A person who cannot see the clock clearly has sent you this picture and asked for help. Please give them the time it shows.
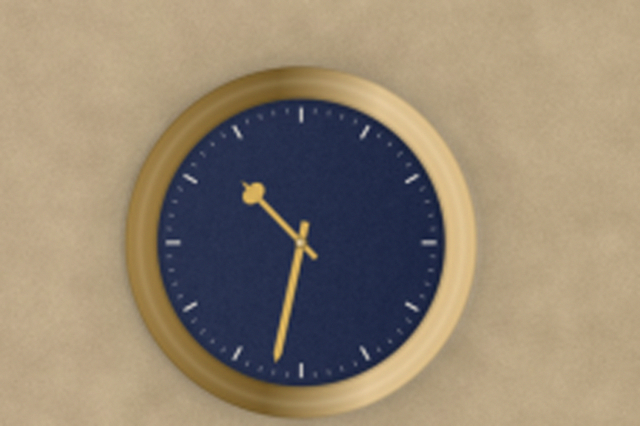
10:32
